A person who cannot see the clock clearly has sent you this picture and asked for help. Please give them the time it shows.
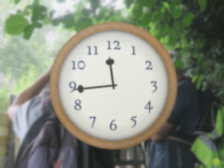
11:44
